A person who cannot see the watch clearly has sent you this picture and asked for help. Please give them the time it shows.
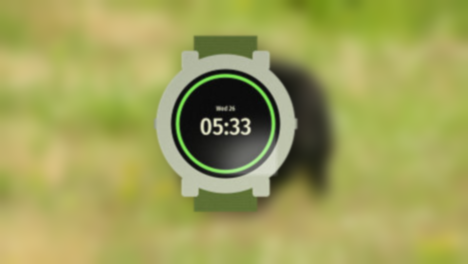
5:33
